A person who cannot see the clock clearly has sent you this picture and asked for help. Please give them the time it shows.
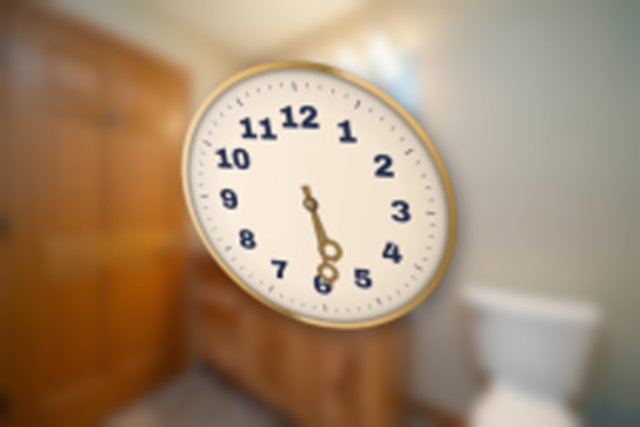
5:29
